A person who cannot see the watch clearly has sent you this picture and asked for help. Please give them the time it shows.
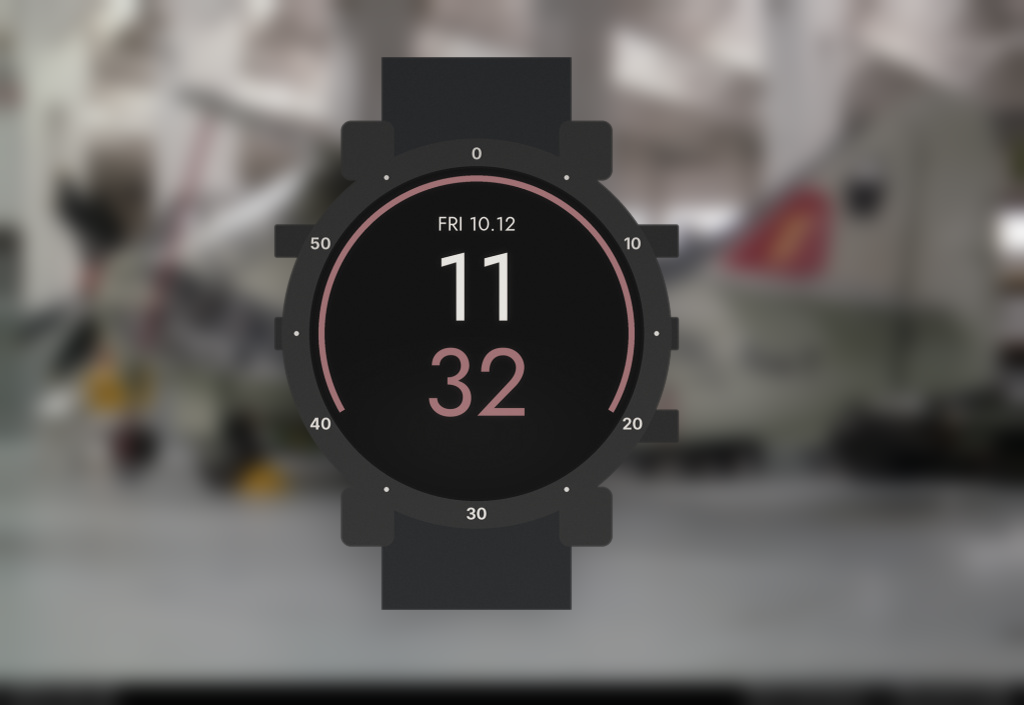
11:32
